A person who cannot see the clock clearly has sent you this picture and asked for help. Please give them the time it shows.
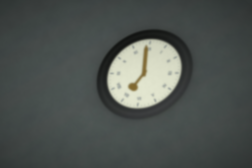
6:59
